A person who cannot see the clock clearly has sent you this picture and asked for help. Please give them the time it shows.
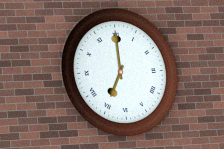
7:00
